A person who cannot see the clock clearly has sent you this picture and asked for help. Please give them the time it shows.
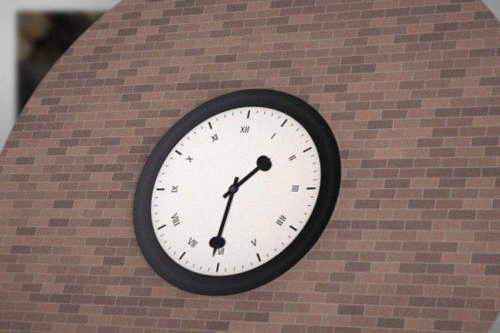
1:31
